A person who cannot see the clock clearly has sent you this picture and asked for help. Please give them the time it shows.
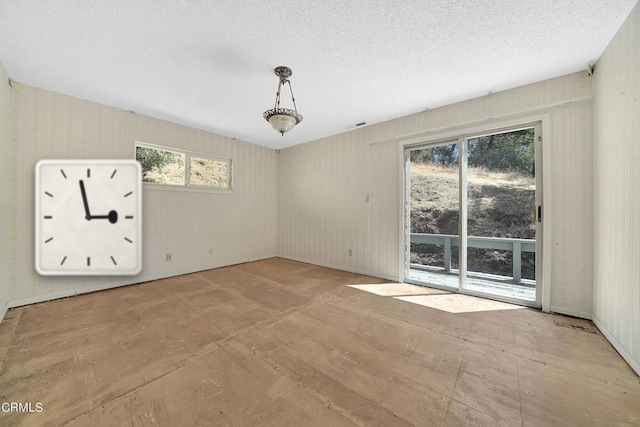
2:58
